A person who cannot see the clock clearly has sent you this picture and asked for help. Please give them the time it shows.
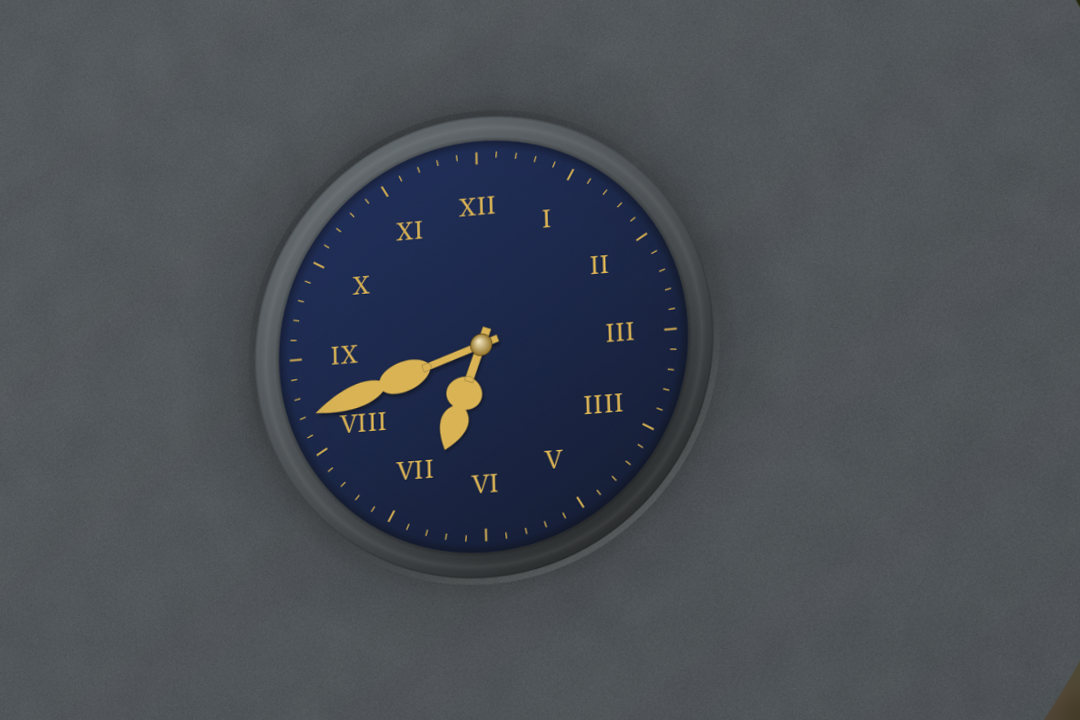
6:42
